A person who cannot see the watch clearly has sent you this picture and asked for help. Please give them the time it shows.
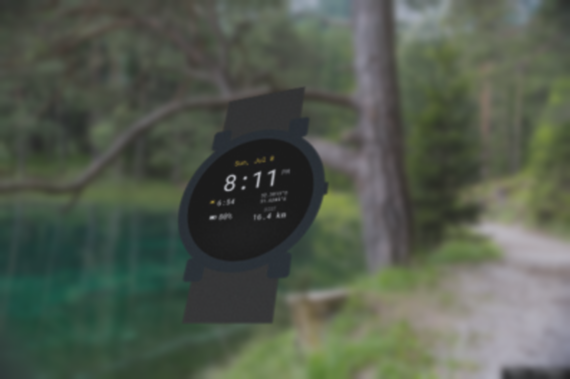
8:11
